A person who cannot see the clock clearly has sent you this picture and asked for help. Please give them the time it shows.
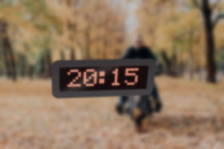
20:15
